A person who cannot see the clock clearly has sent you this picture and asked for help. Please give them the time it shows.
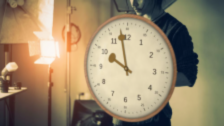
9:58
